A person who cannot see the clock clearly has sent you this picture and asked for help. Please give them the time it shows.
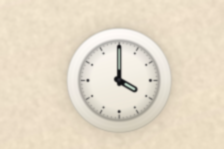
4:00
